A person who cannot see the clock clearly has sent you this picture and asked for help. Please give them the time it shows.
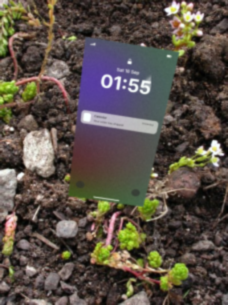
1:55
